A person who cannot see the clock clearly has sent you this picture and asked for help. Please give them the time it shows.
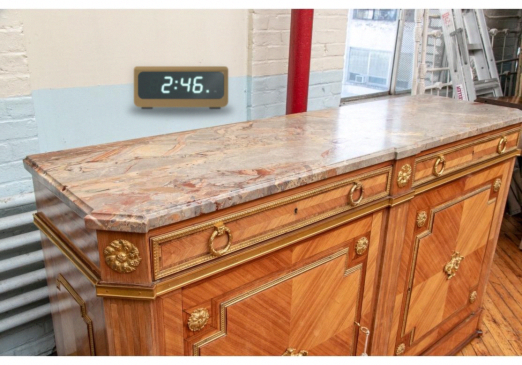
2:46
